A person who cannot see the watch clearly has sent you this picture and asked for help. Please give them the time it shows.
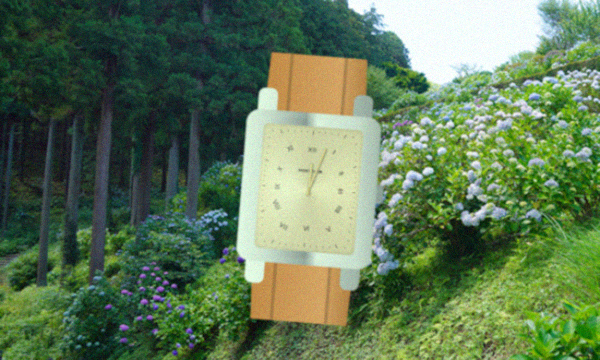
12:03
